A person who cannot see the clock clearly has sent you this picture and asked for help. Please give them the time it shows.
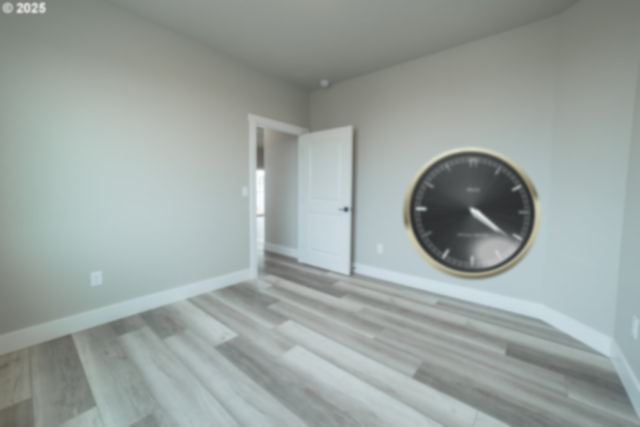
4:21
